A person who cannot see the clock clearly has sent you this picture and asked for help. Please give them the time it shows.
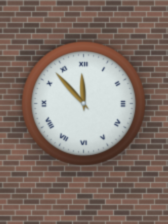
11:53
